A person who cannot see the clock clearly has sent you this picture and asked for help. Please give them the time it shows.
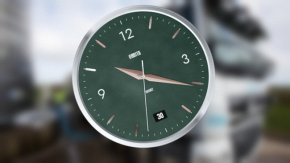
10:20:33
